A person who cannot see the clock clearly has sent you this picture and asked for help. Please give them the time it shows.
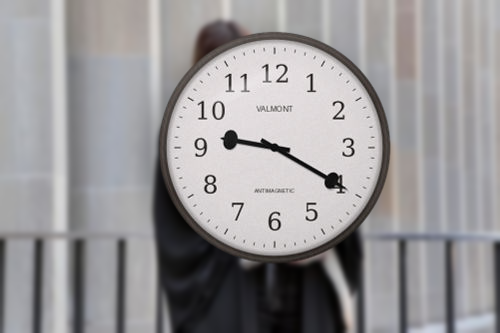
9:20
